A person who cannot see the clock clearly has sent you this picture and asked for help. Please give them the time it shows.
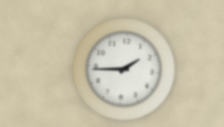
1:44
